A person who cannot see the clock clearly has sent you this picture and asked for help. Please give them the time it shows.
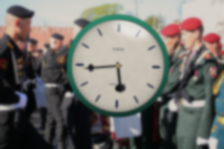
5:44
